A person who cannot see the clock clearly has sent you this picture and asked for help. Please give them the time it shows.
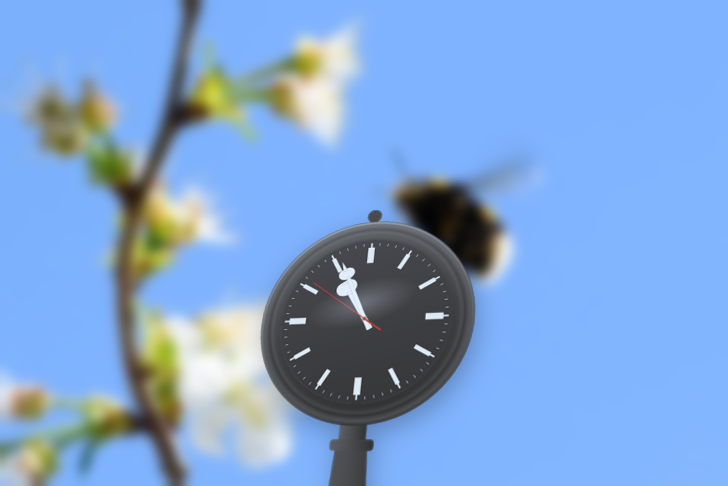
10:55:51
